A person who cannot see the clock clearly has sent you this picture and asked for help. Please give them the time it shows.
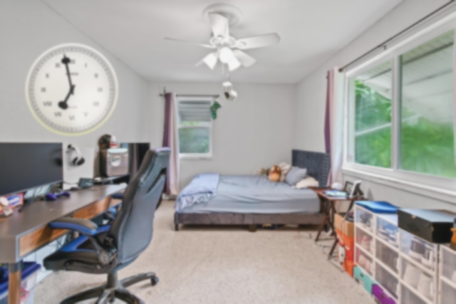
6:58
